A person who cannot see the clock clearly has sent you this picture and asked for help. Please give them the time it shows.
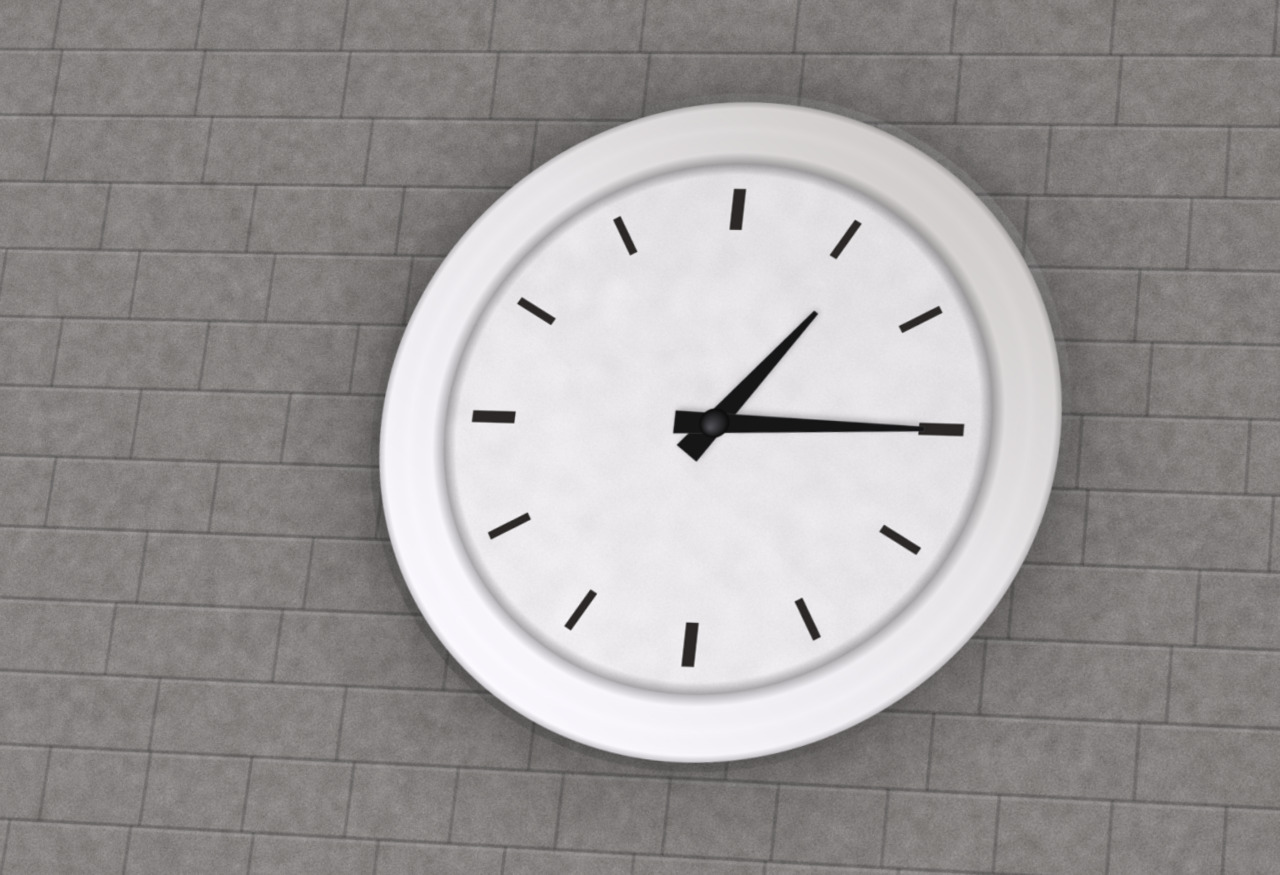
1:15
